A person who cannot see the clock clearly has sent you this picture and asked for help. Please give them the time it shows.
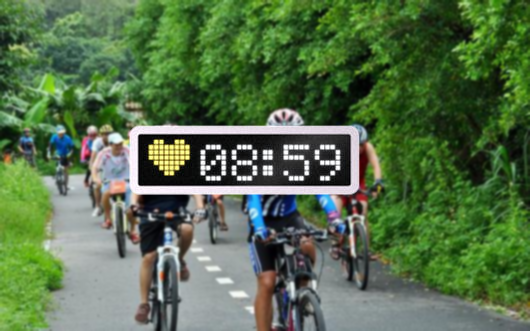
8:59
